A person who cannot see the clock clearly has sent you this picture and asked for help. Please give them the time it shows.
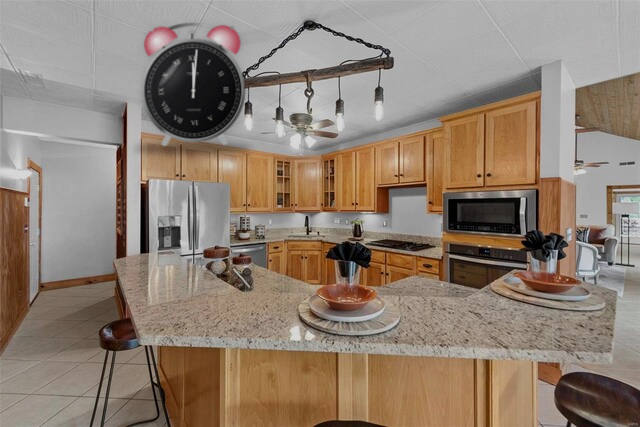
12:01
